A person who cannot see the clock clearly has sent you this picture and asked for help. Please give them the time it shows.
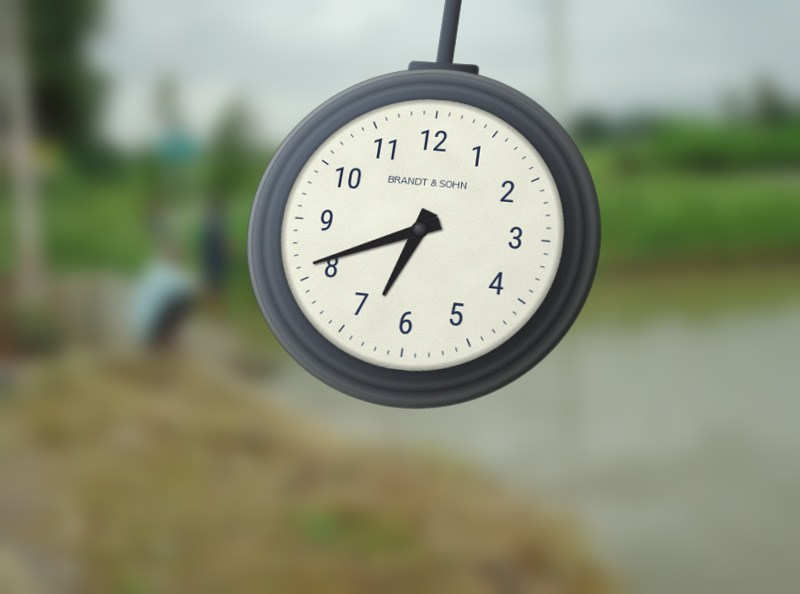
6:41
